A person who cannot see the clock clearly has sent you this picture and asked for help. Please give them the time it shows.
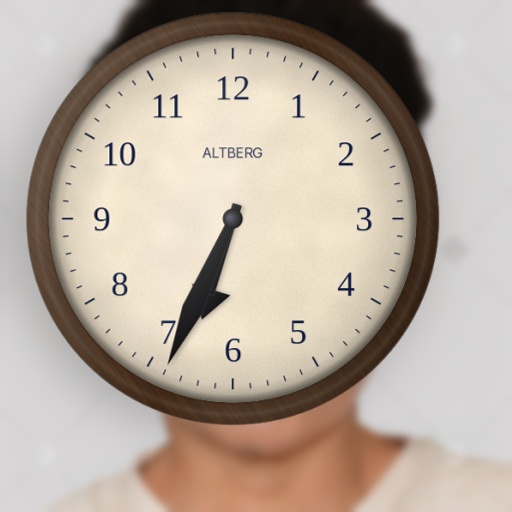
6:34
